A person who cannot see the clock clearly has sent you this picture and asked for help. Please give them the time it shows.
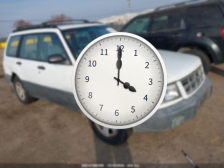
4:00
